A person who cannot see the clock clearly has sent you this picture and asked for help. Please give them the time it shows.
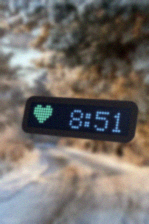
8:51
